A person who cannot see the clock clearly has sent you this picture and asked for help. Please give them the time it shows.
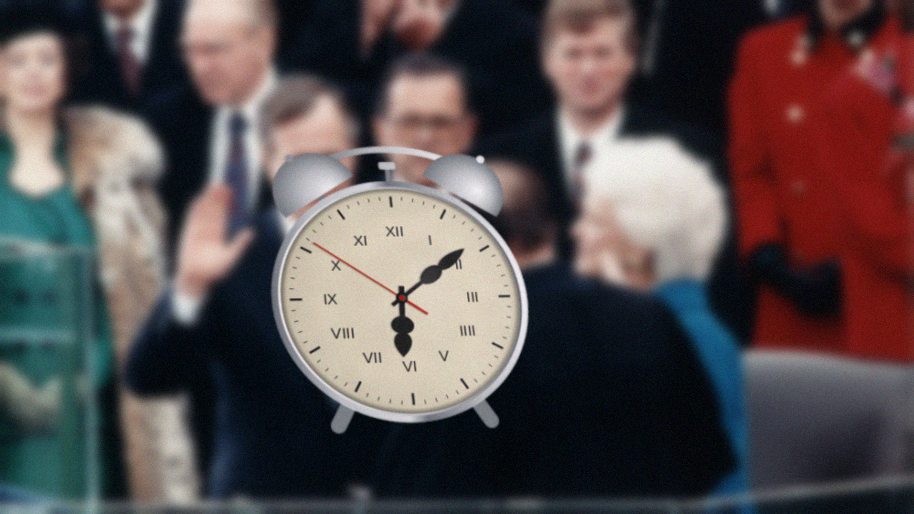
6:08:51
